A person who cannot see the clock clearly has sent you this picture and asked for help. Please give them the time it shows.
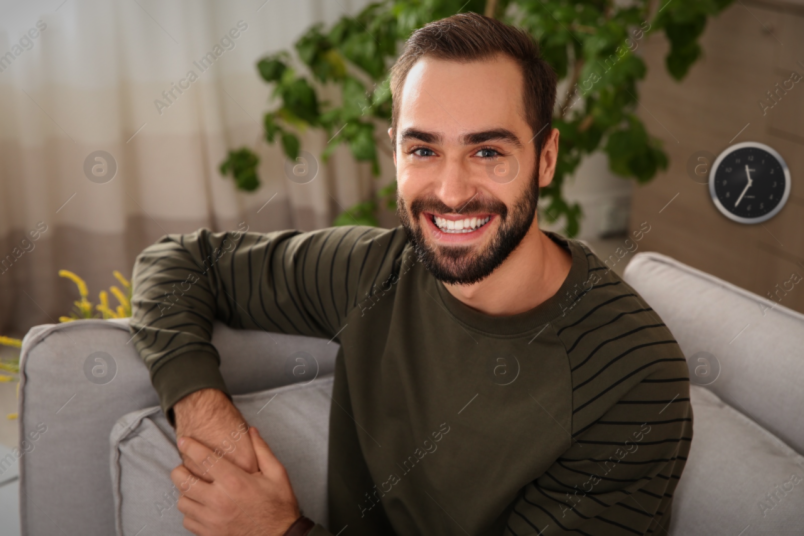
11:35
